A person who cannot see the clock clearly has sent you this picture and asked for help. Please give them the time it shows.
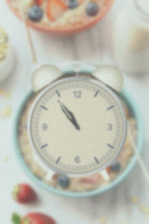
10:54
